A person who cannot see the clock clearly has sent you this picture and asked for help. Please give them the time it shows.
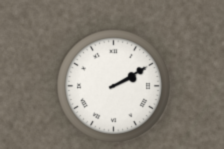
2:10
